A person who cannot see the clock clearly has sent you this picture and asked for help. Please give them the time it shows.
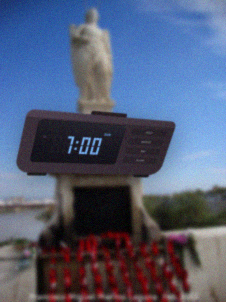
7:00
